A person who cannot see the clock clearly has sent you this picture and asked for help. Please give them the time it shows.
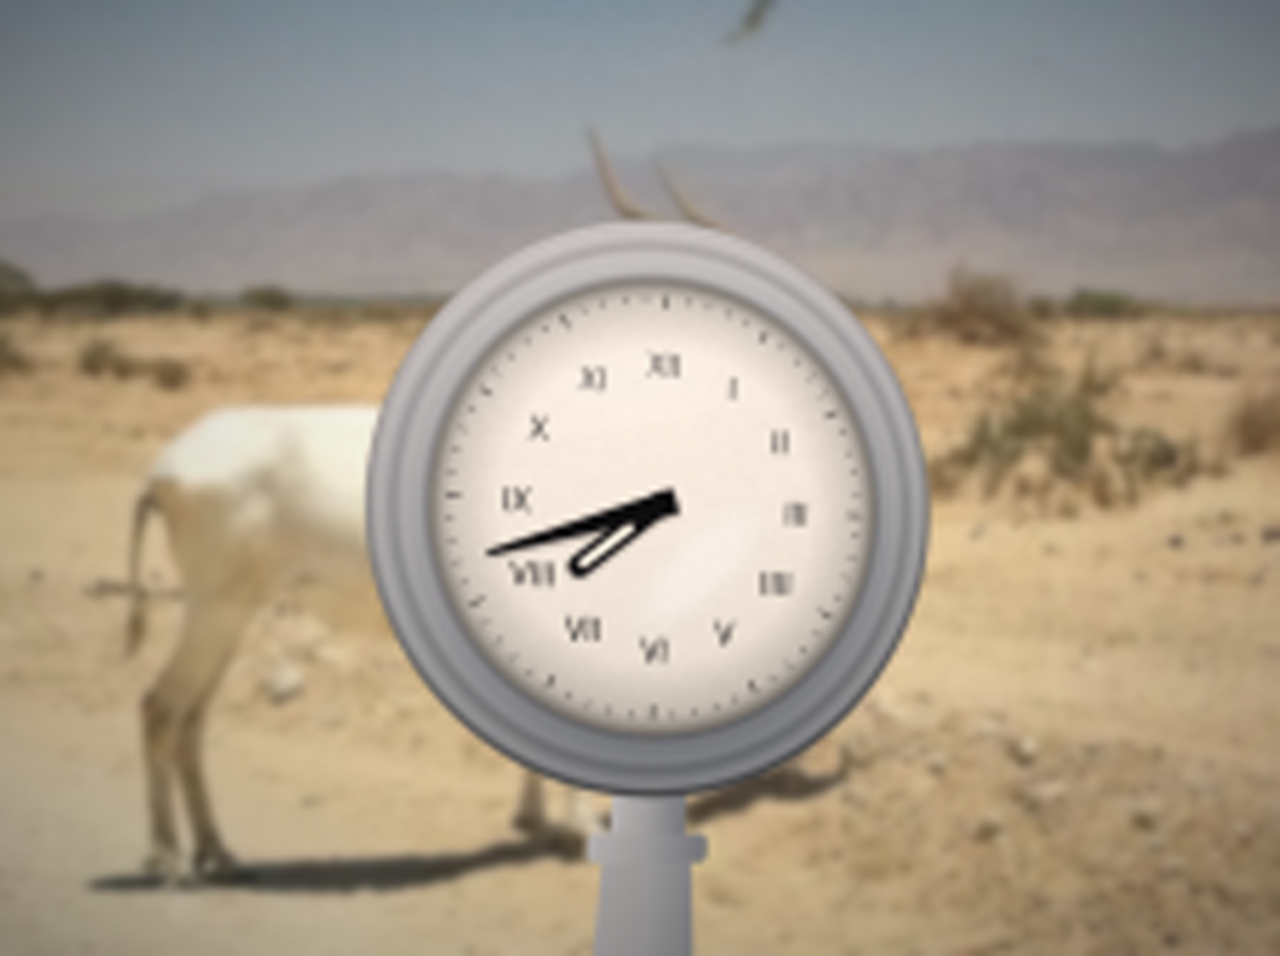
7:42
